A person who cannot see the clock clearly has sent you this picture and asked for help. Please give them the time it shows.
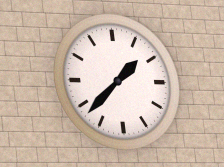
1:38
